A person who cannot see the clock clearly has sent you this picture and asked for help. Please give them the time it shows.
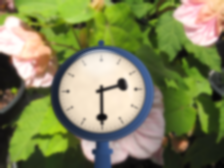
2:30
